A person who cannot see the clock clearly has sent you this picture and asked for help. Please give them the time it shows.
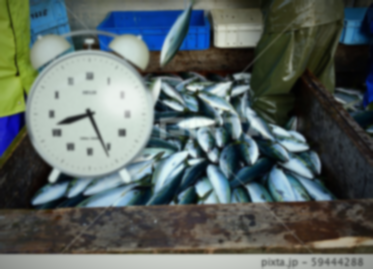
8:26
